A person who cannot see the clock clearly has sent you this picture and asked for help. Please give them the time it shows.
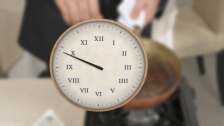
9:49
